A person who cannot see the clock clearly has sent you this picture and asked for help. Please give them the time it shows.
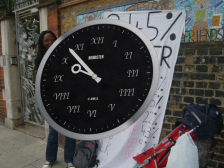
9:53
